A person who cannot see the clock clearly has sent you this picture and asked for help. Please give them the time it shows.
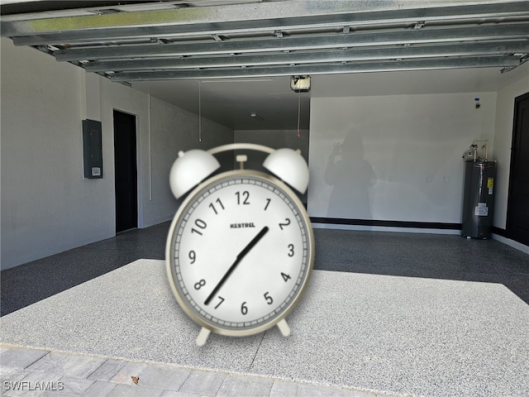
1:37
